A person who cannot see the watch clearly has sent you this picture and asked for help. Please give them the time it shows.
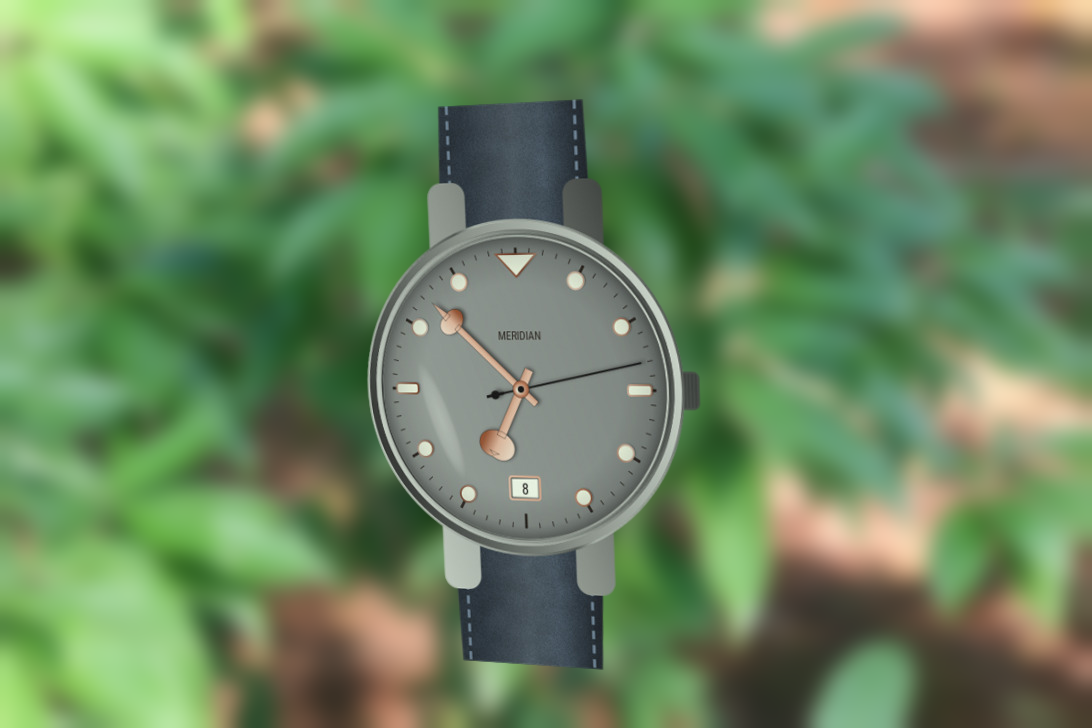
6:52:13
